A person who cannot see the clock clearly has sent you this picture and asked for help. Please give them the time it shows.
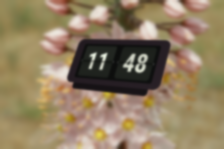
11:48
